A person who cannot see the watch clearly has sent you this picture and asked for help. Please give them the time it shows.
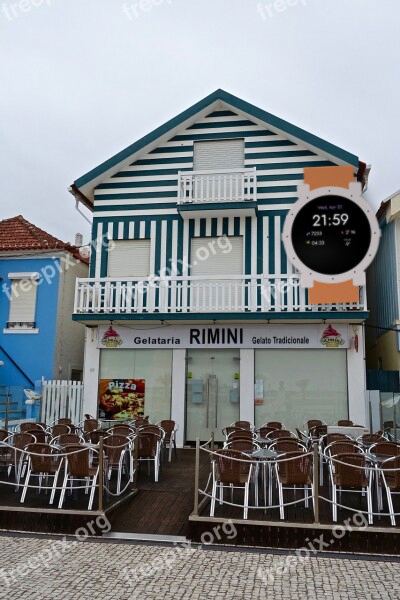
21:59
